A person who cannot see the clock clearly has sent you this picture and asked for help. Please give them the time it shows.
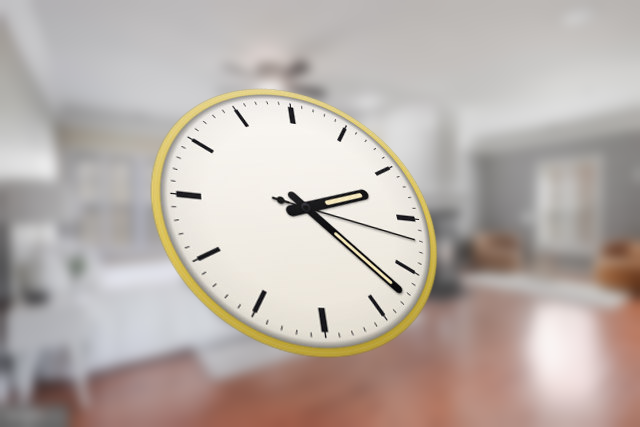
2:22:17
